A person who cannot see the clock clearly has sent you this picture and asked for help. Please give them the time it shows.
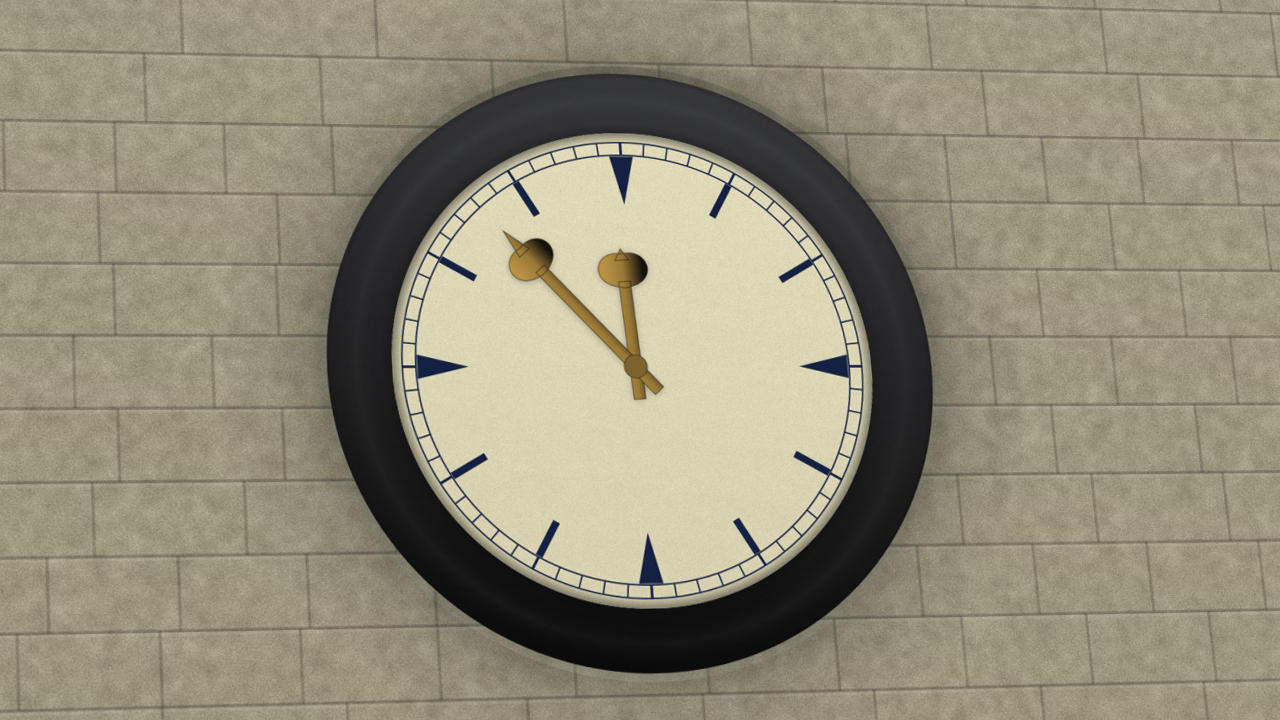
11:53
